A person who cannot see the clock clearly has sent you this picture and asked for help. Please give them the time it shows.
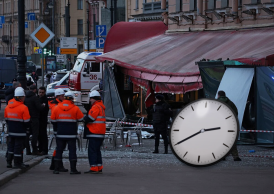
2:40
